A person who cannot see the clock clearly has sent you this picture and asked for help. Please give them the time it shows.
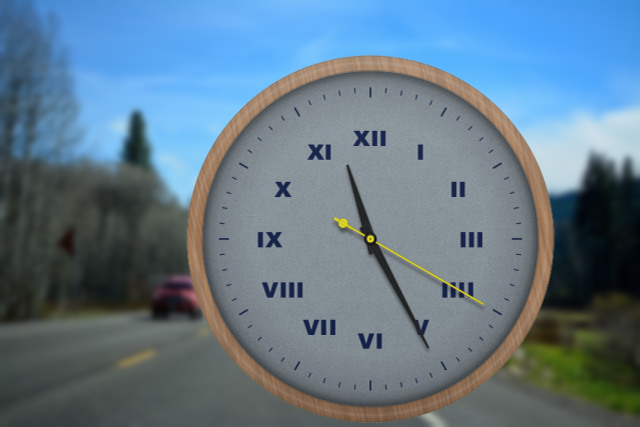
11:25:20
